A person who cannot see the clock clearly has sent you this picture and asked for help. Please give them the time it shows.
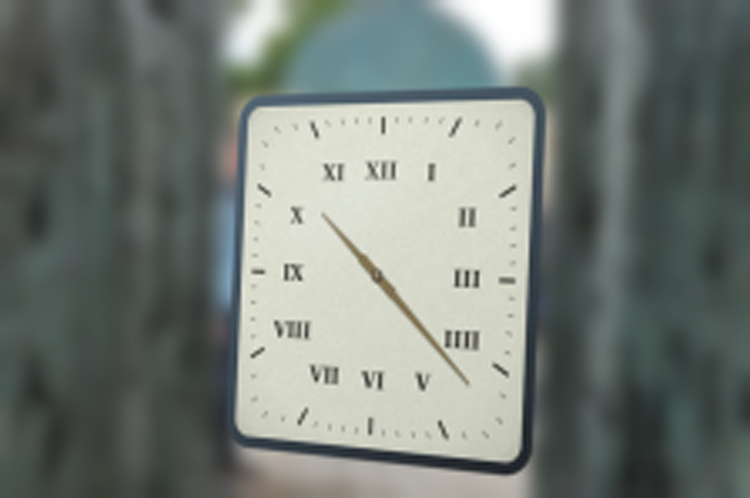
10:22
